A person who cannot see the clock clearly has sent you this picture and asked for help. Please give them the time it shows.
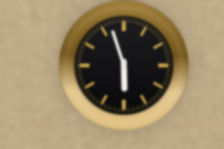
5:57
